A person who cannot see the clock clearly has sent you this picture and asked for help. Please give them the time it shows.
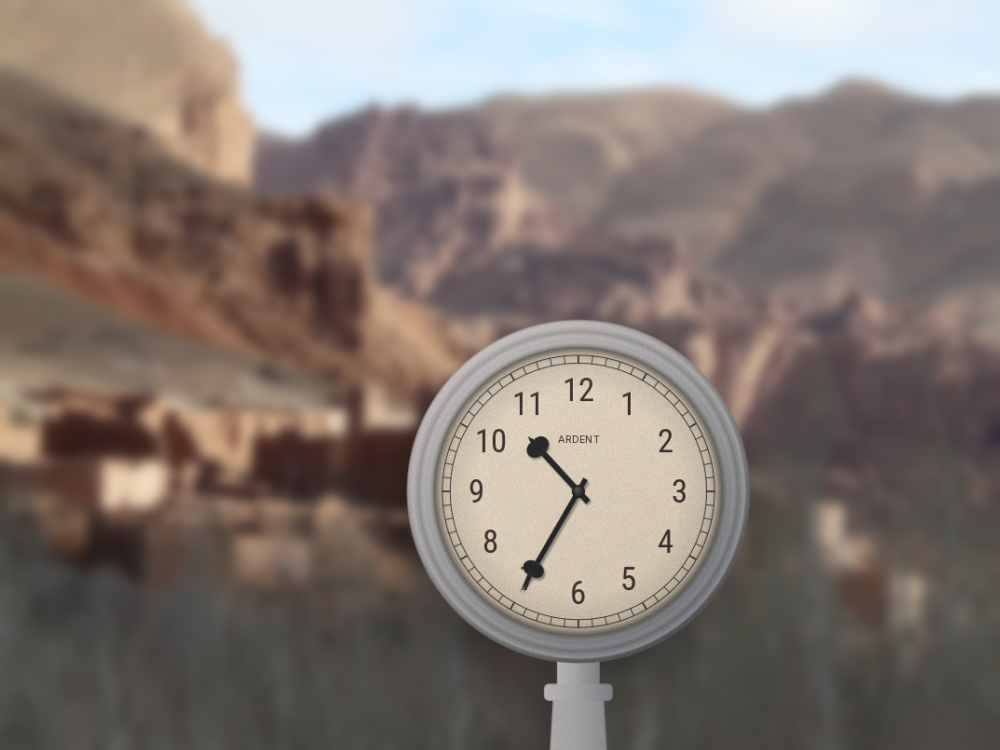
10:35
